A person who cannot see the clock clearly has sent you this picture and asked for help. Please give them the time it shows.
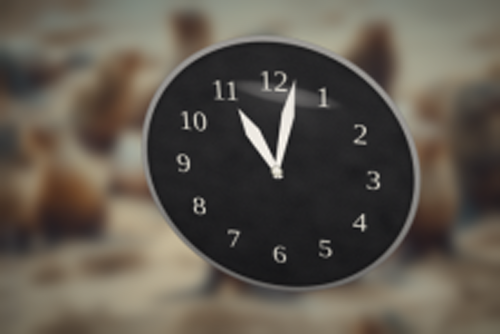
11:02
